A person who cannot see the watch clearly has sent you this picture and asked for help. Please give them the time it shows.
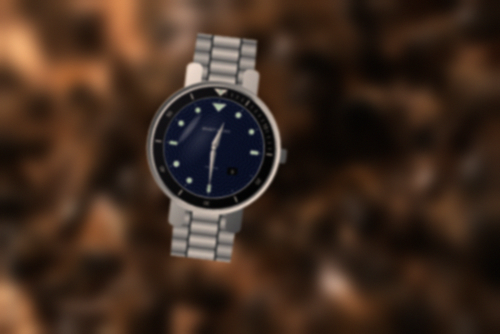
12:30
